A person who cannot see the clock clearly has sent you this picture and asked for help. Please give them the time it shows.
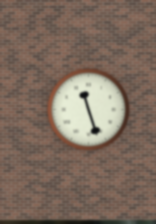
11:27
